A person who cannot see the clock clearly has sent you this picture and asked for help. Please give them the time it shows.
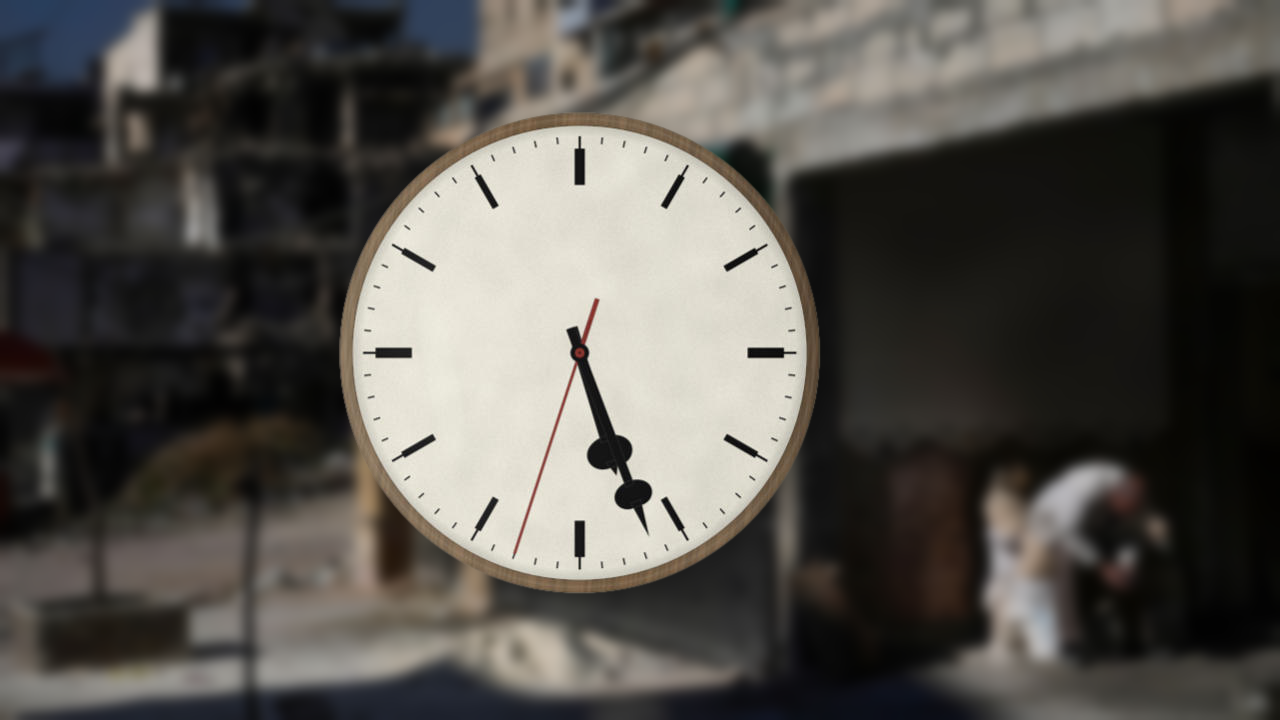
5:26:33
